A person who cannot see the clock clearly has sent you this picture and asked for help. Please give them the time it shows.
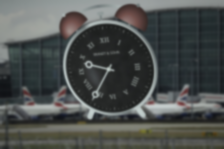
9:36
